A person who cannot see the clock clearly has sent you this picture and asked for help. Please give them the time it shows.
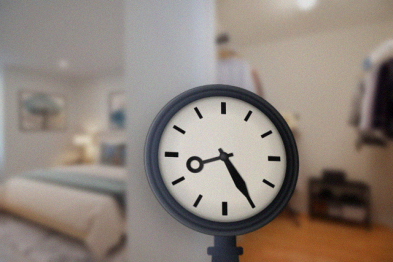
8:25
